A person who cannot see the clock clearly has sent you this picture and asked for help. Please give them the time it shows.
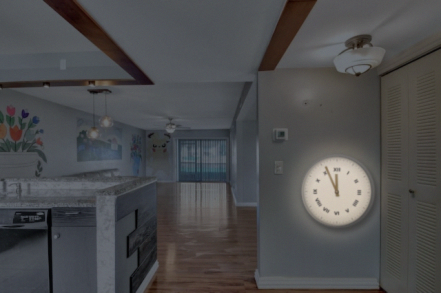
11:56
